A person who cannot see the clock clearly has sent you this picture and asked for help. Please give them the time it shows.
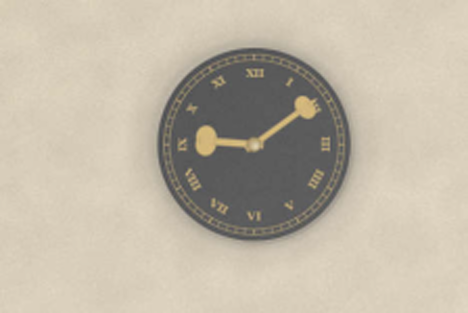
9:09
